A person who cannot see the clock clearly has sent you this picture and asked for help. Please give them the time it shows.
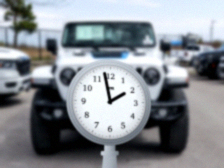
1:58
